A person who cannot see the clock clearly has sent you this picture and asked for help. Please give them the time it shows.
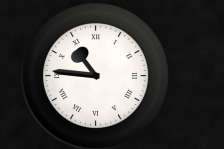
10:46
